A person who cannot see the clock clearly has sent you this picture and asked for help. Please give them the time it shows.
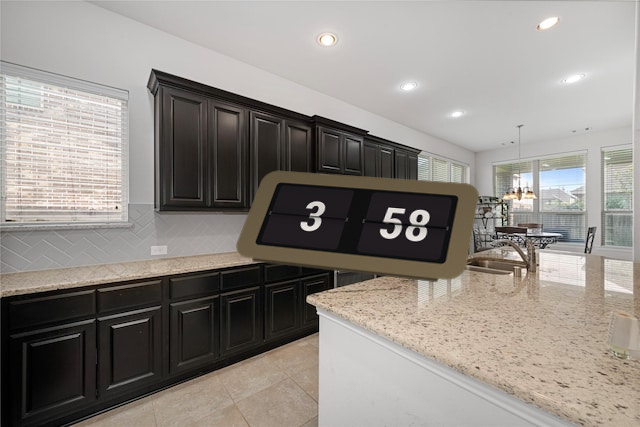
3:58
